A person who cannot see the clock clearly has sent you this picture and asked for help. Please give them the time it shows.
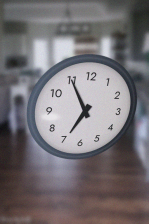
6:55
